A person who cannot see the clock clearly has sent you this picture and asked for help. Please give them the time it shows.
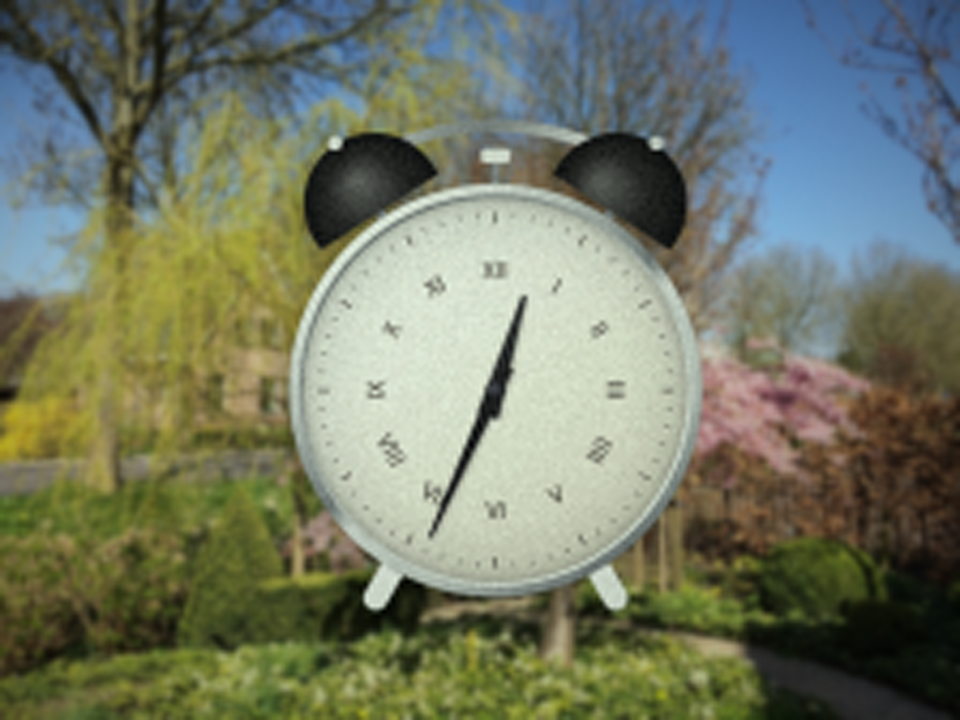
12:34
